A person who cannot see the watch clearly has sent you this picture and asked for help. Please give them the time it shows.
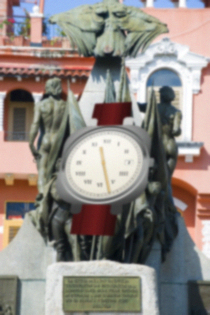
11:27
